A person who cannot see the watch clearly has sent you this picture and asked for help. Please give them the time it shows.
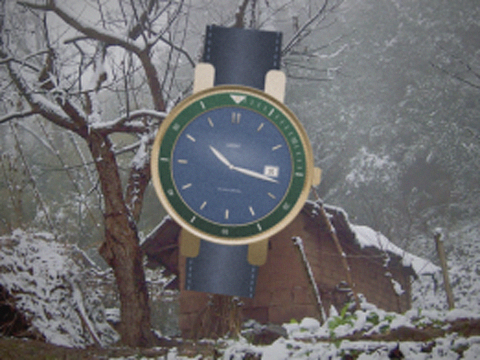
10:17
